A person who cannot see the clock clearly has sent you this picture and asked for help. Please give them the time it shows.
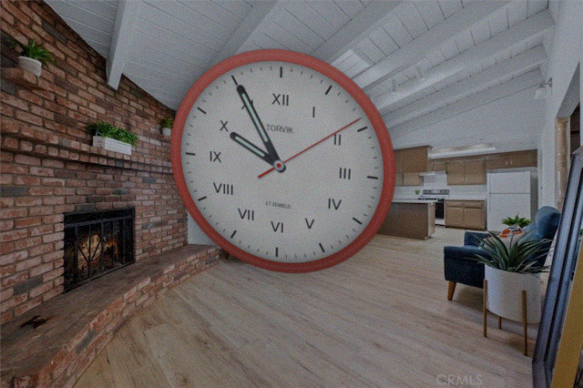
9:55:09
